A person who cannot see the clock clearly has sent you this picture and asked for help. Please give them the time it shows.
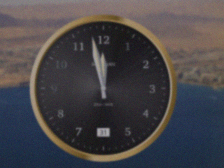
11:58
